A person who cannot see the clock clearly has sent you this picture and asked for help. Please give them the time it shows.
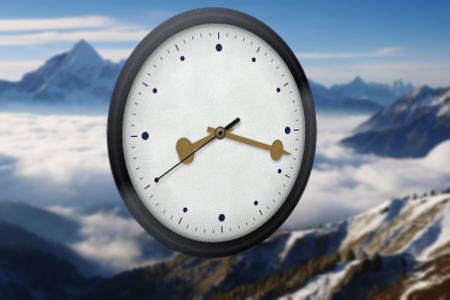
8:17:40
